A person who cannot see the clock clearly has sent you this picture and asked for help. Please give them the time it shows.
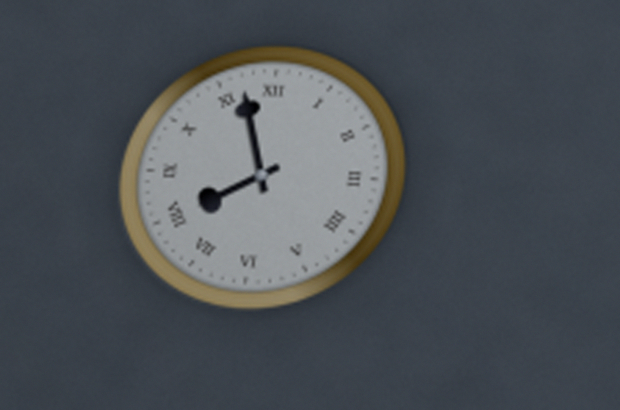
7:57
